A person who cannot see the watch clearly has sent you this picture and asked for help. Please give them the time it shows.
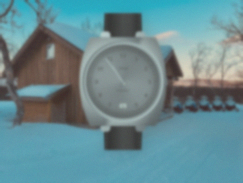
10:54
